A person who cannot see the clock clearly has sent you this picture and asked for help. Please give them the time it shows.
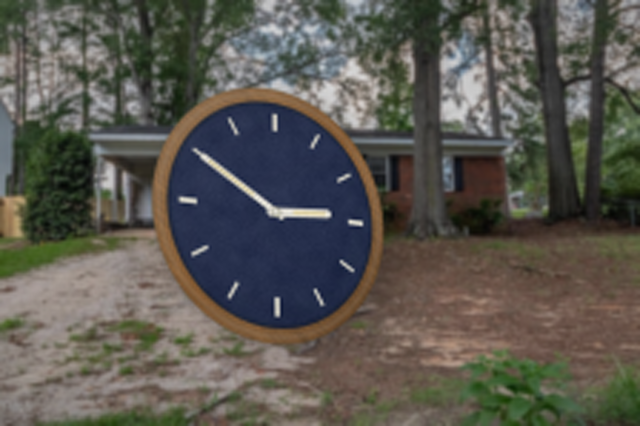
2:50
